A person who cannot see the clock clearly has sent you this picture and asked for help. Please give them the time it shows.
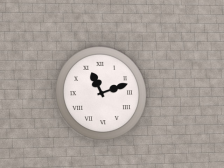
11:12
